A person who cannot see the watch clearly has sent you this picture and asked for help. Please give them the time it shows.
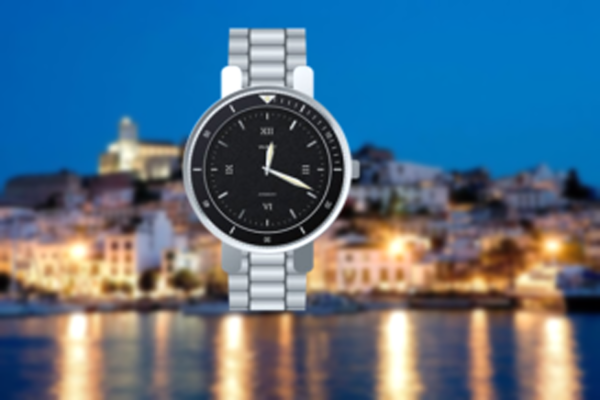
12:19
